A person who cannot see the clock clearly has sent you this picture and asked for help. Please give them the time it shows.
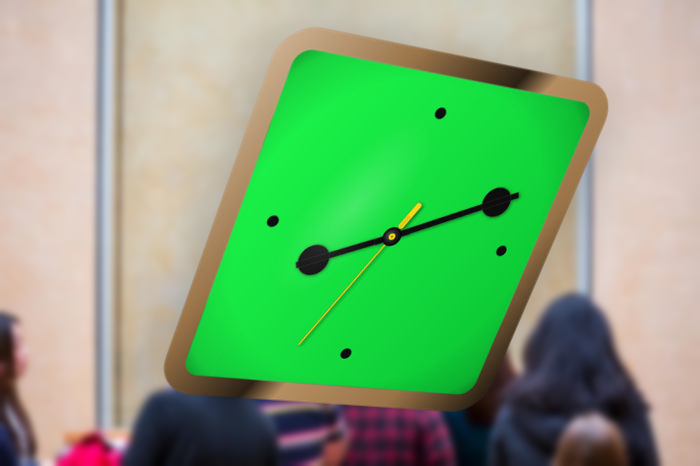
8:10:34
